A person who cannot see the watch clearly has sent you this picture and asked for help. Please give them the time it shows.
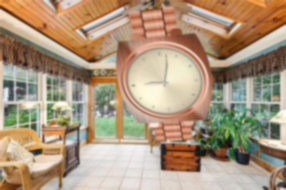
9:02
